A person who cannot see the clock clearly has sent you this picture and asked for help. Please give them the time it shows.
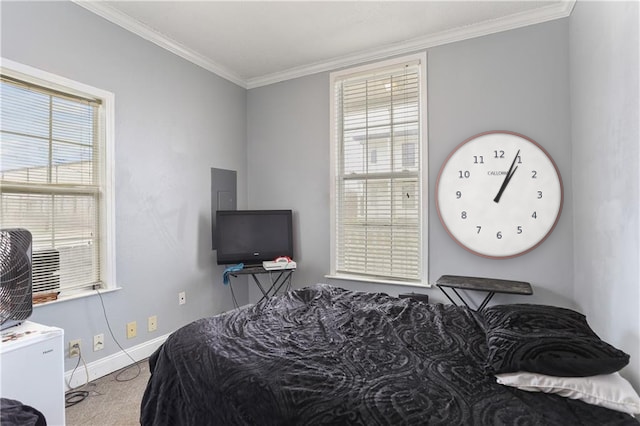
1:04
